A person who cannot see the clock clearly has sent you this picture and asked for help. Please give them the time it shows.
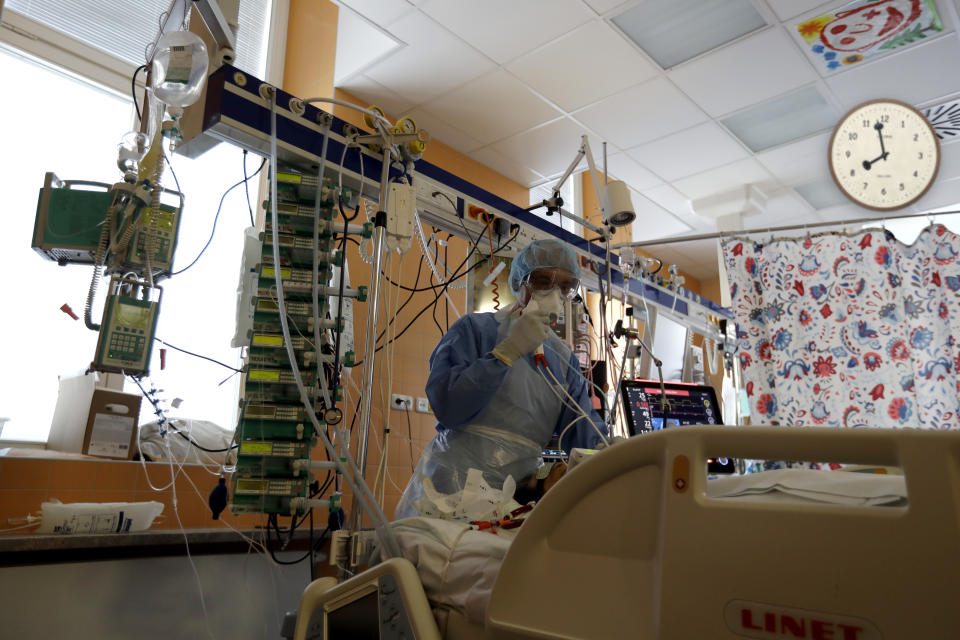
7:58
